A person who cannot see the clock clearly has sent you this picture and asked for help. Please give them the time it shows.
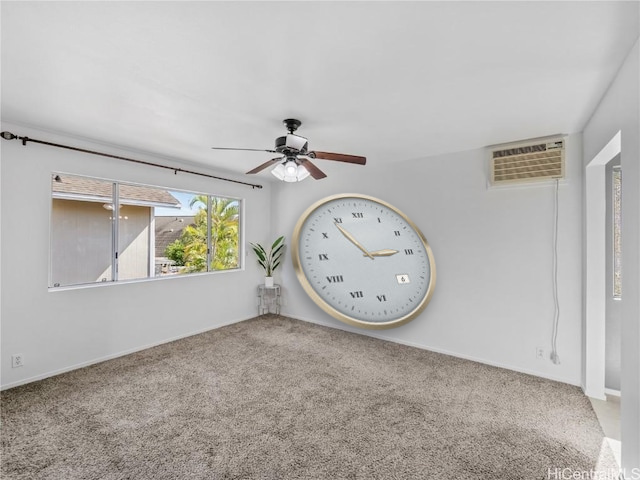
2:54
